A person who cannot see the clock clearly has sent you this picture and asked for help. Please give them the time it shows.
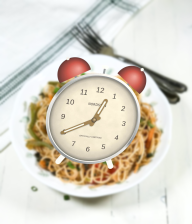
12:40
